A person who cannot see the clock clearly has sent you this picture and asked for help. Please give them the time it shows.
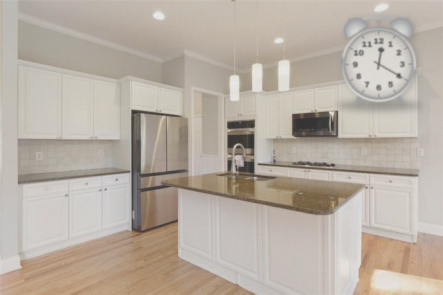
12:20
